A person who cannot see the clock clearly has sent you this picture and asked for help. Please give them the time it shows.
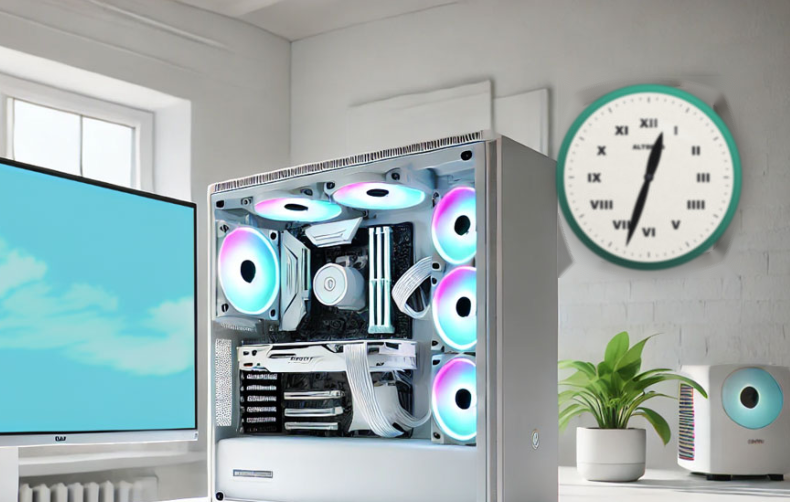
12:33
